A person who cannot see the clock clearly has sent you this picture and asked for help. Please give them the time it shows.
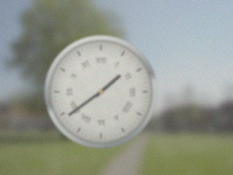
1:39
